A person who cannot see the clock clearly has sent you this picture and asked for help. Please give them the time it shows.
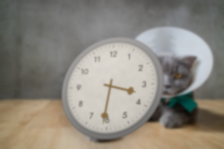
3:31
